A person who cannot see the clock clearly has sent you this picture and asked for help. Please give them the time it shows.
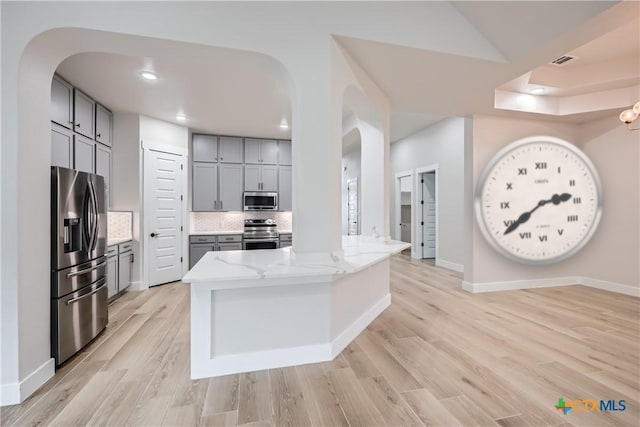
2:39
